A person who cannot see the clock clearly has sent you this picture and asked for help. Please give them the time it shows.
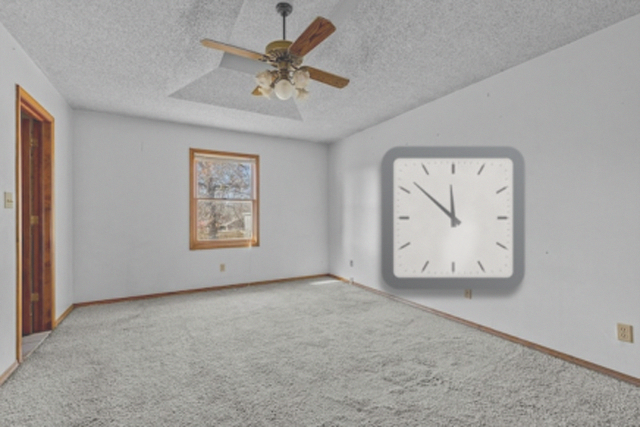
11:52
